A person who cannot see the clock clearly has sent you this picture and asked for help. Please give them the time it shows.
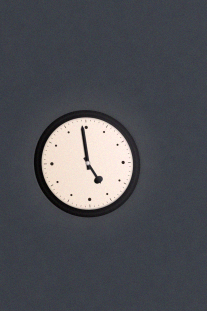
4:59
